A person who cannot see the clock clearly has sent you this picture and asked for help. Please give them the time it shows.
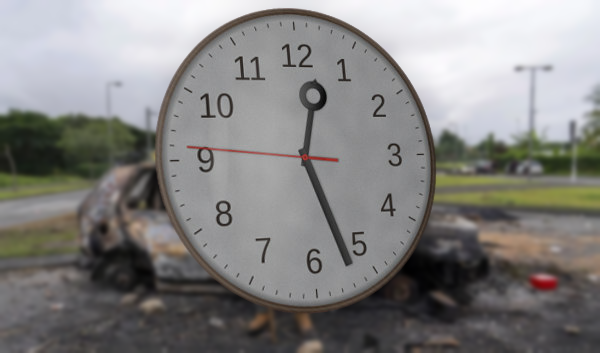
12:26:46
